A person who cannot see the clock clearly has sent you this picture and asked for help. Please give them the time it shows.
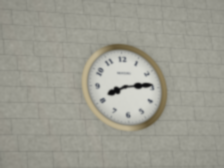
8:14
